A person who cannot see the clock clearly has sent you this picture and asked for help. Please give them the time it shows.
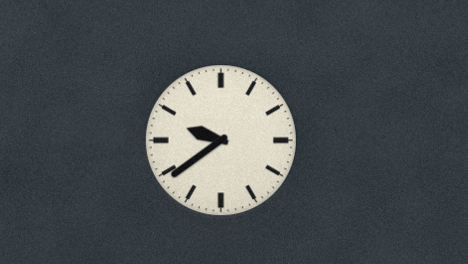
9:39
